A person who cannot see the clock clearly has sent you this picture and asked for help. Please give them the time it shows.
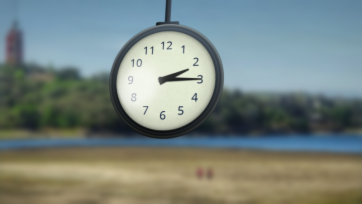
2:15
